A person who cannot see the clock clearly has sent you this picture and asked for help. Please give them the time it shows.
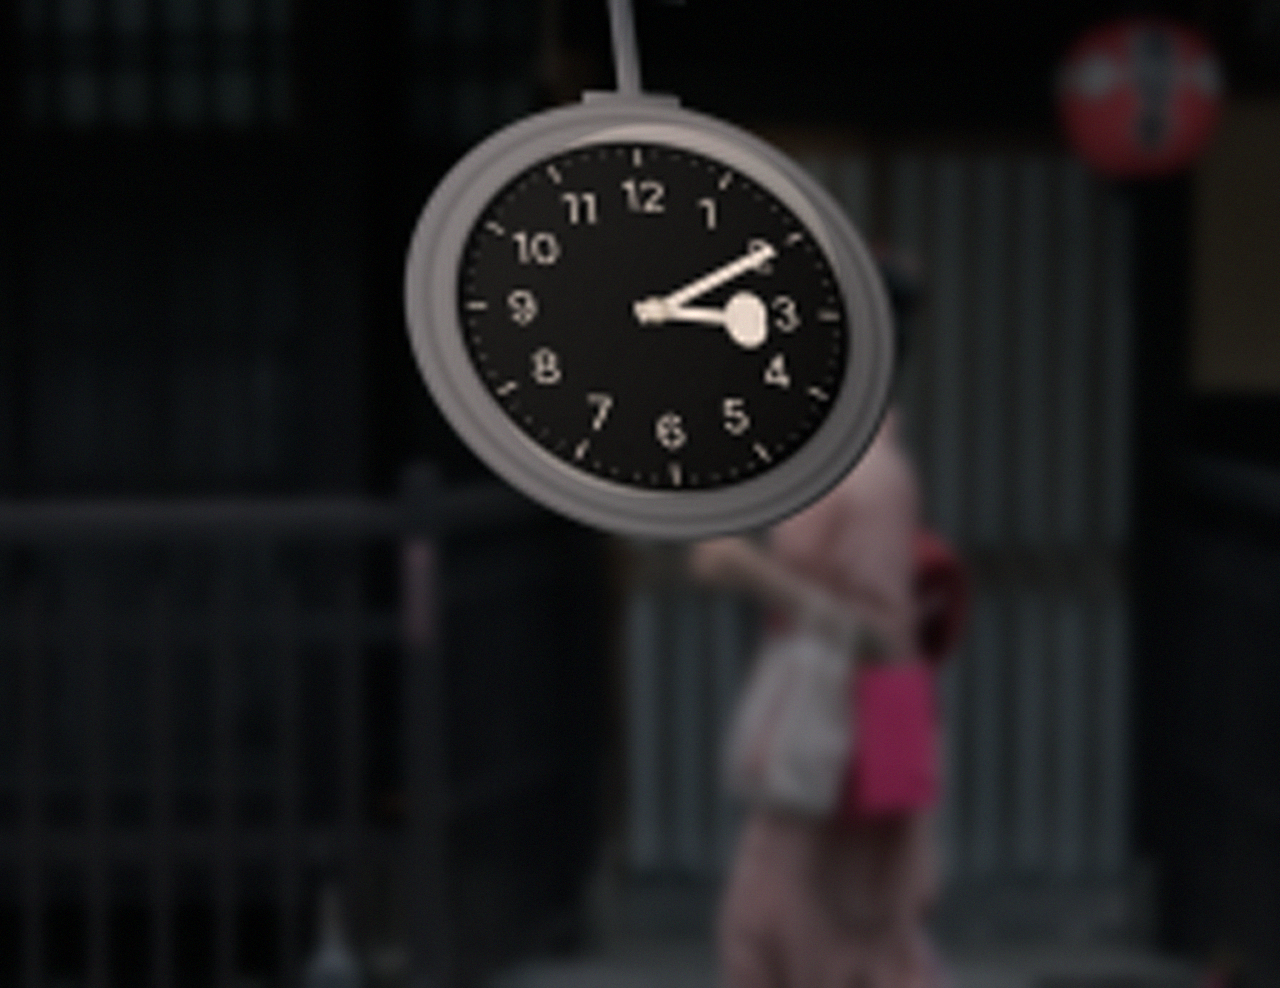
3:10
